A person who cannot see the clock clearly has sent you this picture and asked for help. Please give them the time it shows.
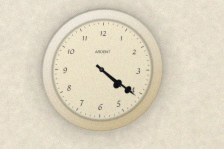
4:21
